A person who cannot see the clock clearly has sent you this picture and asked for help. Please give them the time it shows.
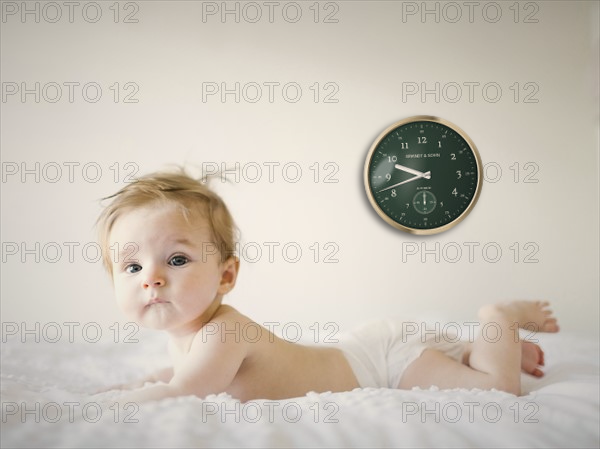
9:42
